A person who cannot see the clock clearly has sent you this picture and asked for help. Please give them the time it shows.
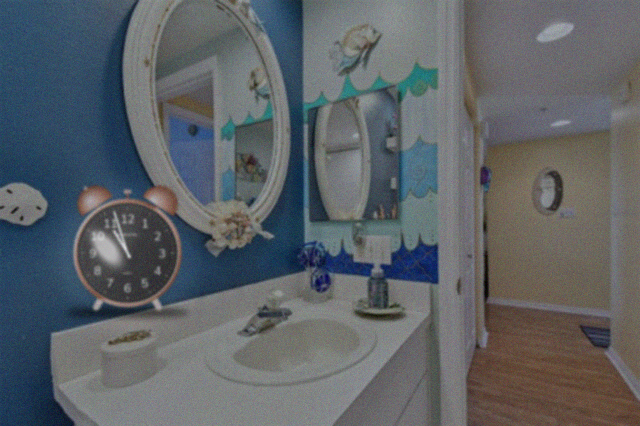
10:57
